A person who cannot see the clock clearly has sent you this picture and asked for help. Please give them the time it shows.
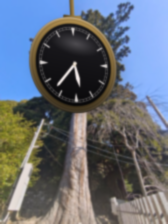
5:37
